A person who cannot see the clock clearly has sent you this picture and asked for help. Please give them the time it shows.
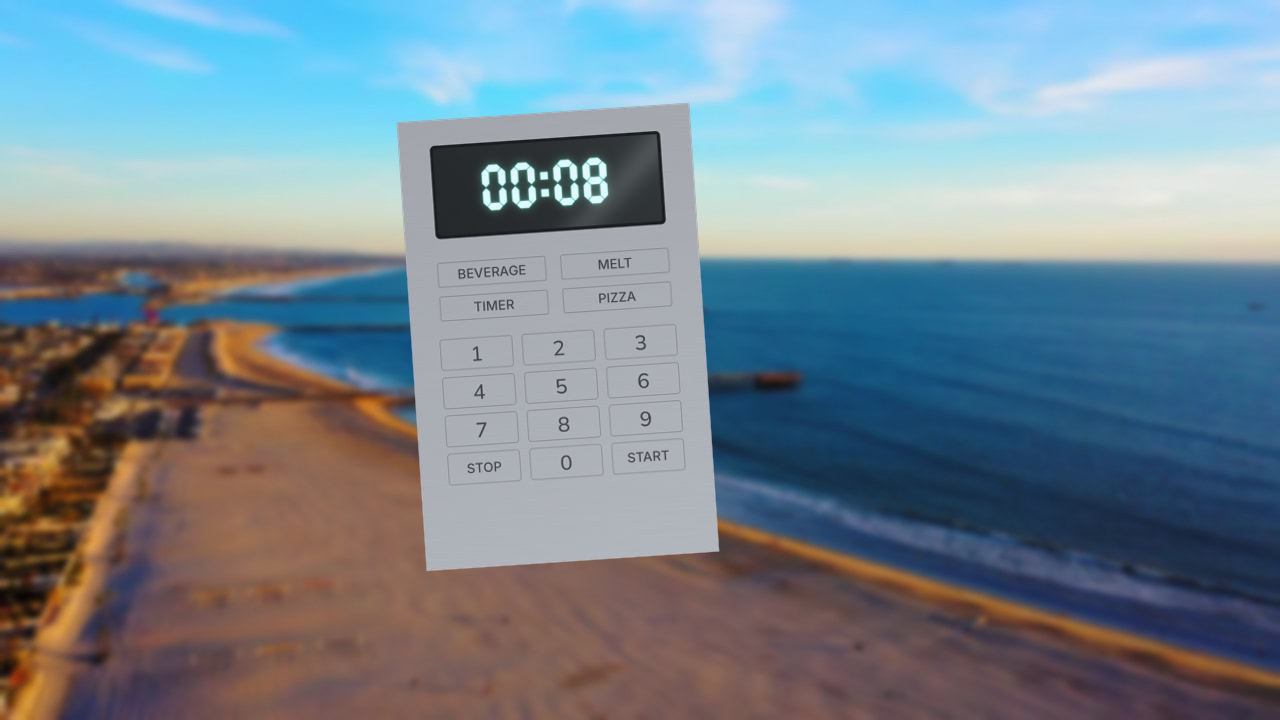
0:08
